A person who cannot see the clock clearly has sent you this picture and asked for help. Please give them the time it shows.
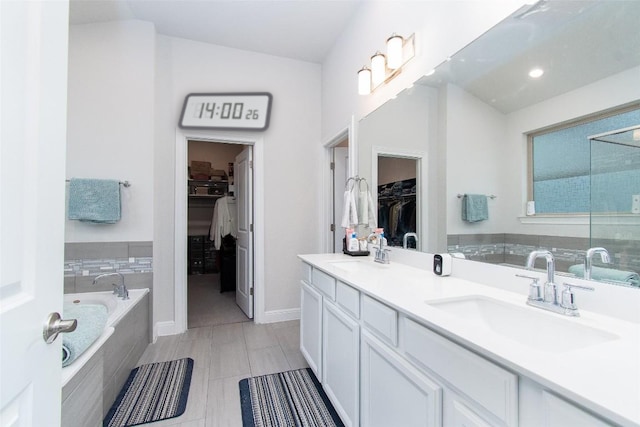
14:00
